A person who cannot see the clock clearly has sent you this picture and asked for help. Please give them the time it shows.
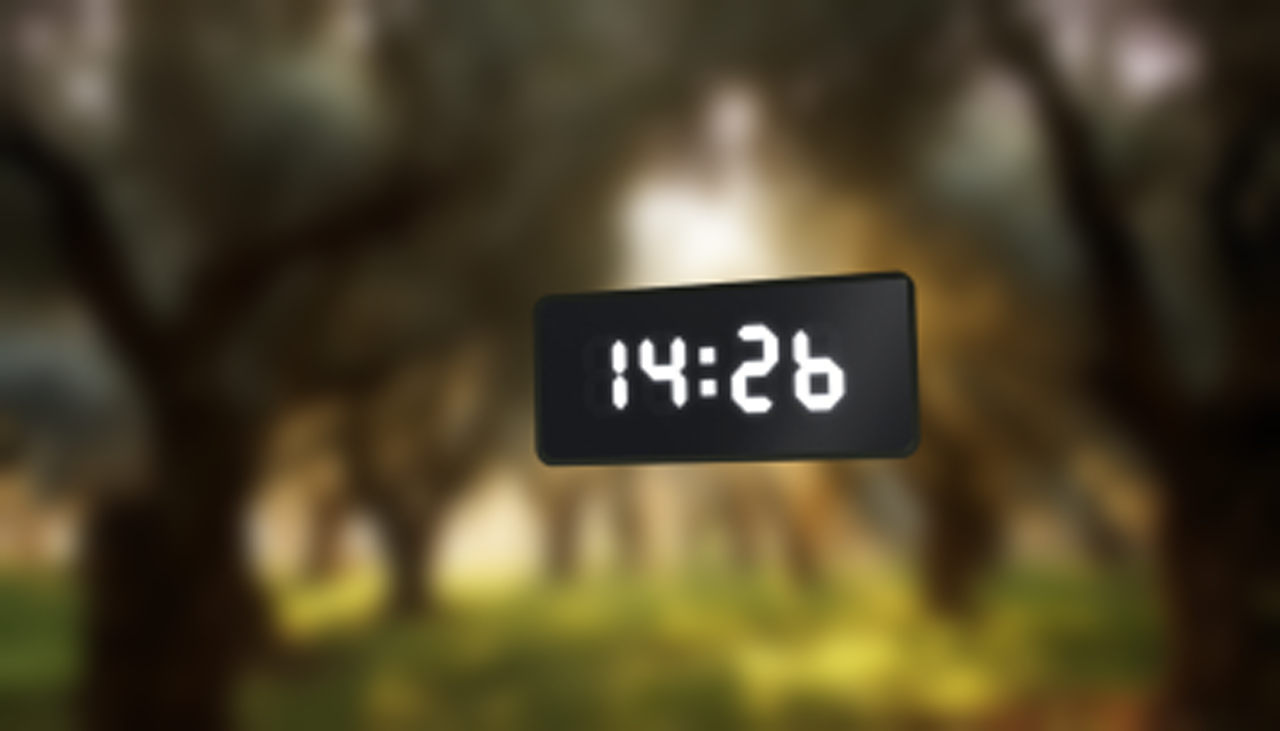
14:26
